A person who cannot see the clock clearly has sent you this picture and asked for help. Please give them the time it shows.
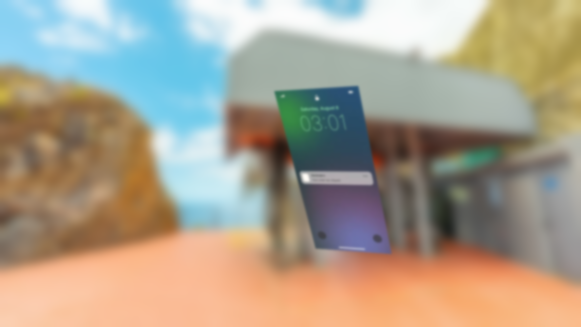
3:01
